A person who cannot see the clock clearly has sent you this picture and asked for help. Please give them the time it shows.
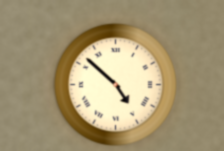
4:52
